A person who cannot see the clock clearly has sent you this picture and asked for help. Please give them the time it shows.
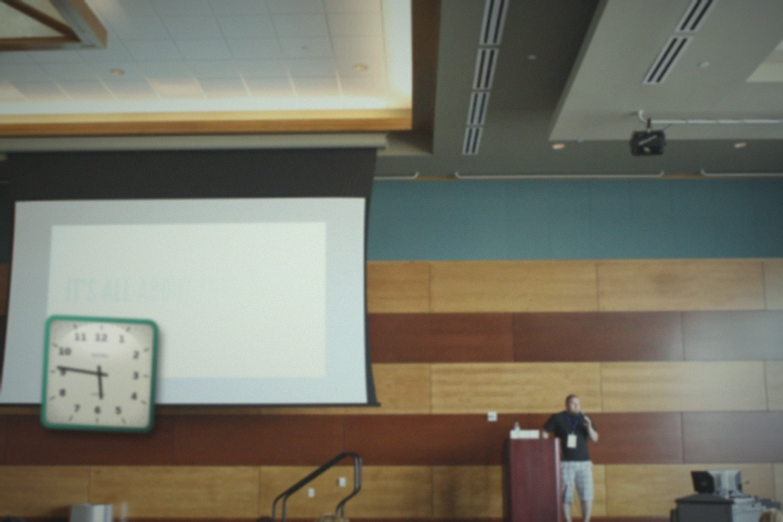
5:46
